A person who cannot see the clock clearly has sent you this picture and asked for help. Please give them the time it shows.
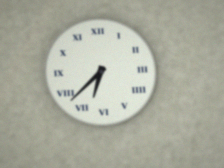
6:38
